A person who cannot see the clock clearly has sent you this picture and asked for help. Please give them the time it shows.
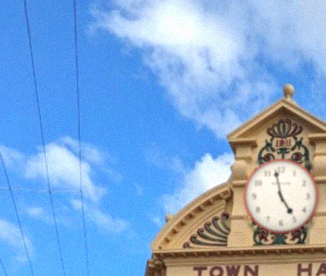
4:58
